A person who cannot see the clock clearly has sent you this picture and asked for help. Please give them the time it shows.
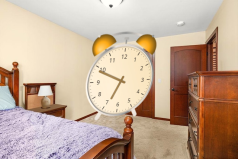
6:49
